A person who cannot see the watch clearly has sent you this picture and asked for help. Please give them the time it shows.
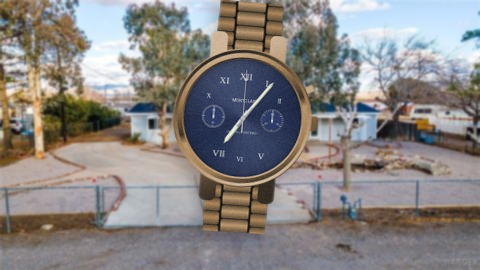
7:06
